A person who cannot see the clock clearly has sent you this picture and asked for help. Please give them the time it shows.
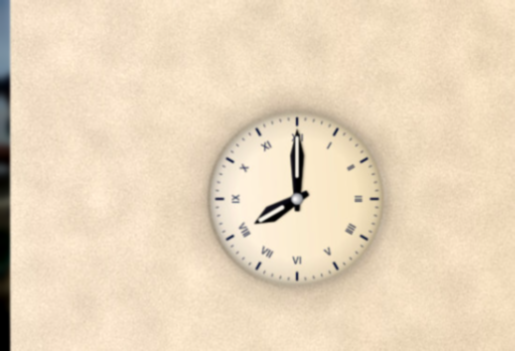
8:00
